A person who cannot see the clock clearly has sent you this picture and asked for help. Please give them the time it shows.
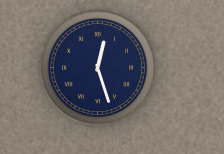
12:27
